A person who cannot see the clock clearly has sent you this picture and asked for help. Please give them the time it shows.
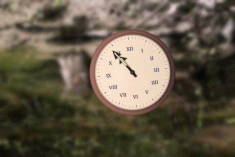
10:54
